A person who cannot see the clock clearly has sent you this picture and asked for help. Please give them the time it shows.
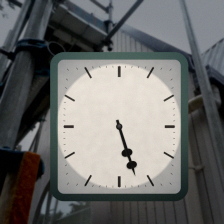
5:27
